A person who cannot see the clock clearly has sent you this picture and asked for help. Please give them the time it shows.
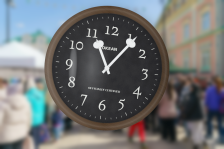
11:06
